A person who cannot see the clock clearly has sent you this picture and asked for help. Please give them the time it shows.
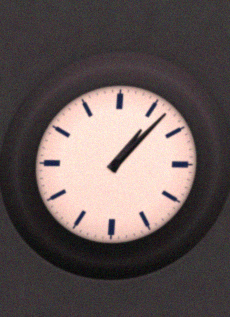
1:07
